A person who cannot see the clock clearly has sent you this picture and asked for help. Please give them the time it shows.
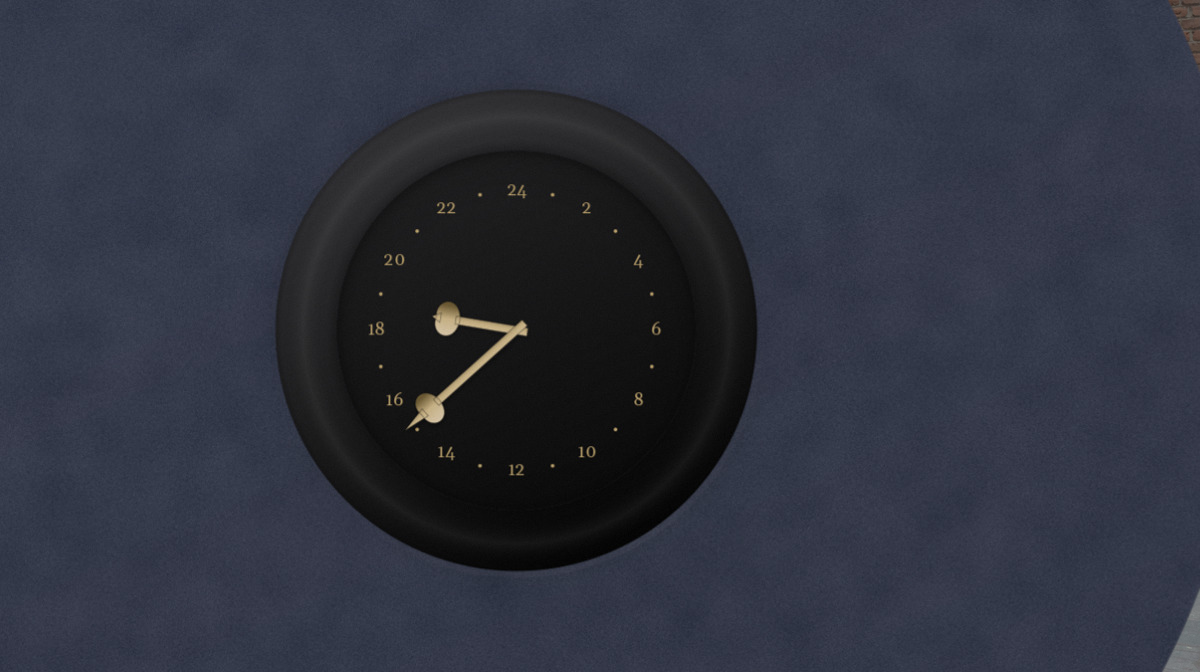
18:38
